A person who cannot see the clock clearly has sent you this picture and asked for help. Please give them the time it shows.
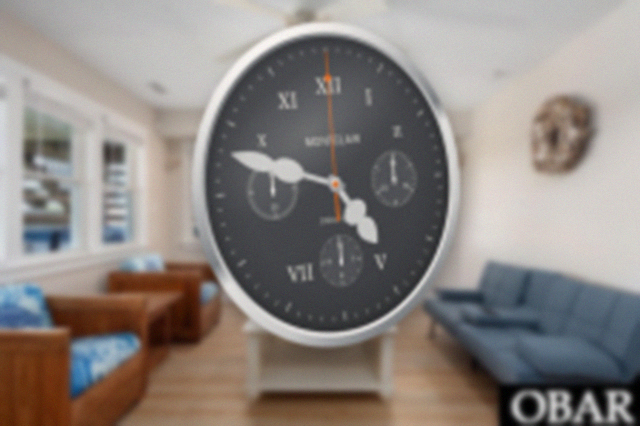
4:48
